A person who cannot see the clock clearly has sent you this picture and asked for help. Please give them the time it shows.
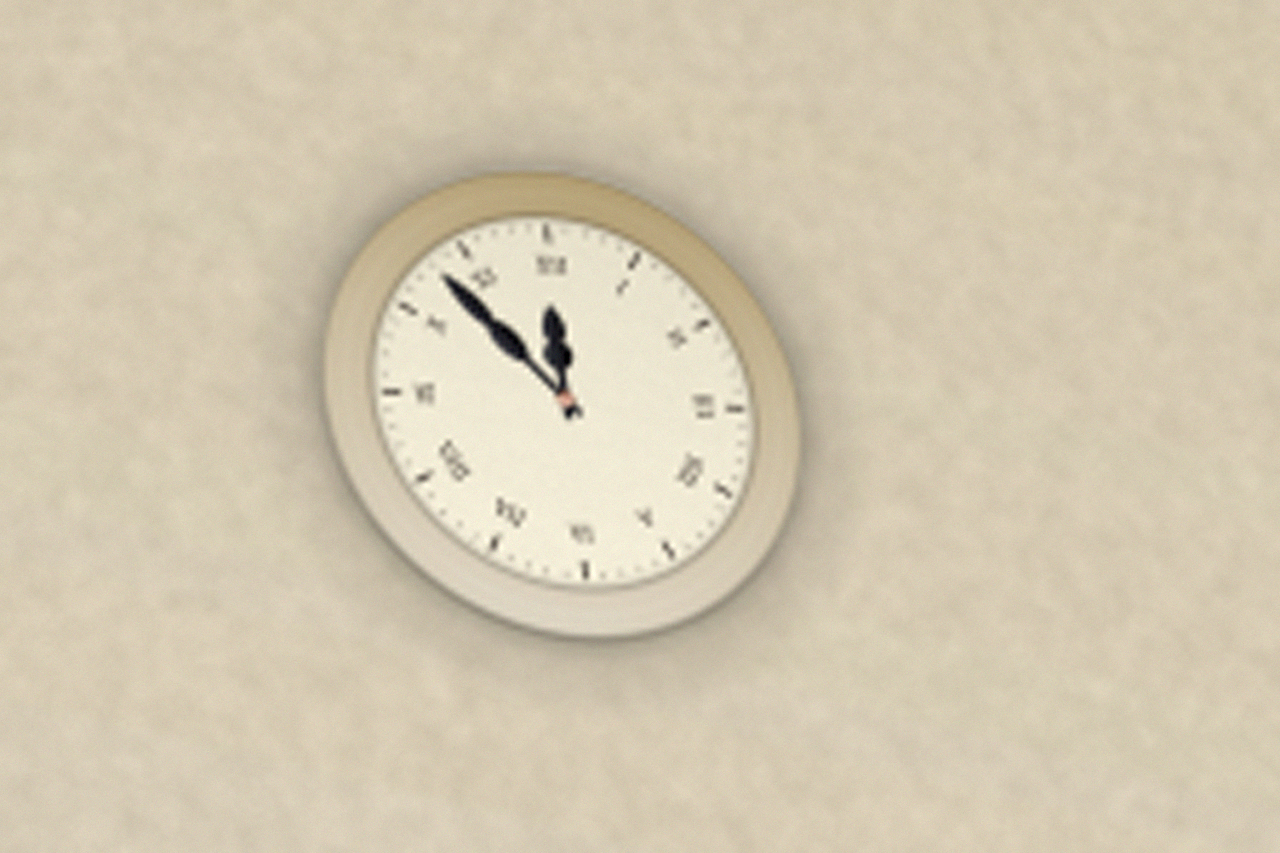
11:53
